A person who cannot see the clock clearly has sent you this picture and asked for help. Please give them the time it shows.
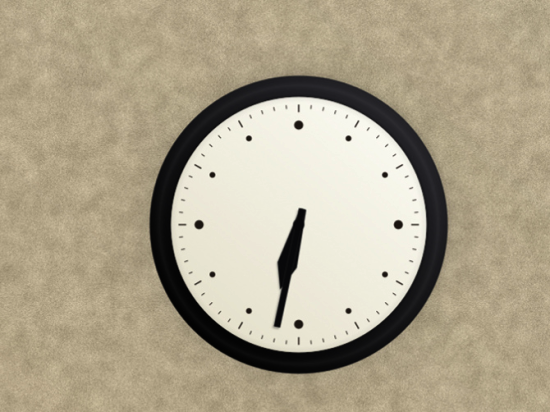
6:32
